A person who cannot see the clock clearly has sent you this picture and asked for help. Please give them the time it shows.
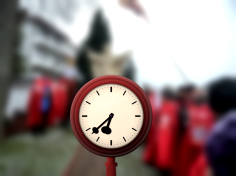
6:38
